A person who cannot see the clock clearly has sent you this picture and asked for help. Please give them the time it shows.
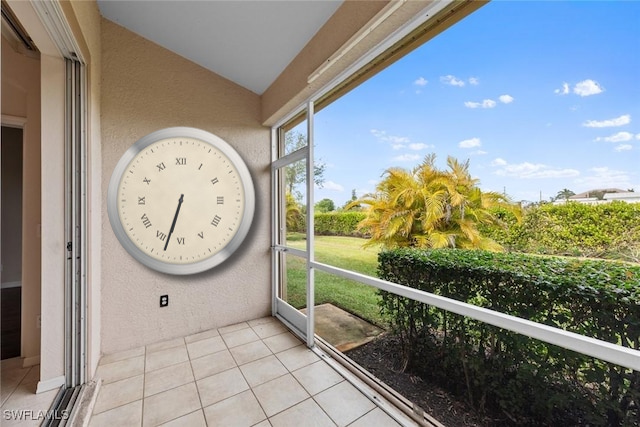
6:33
